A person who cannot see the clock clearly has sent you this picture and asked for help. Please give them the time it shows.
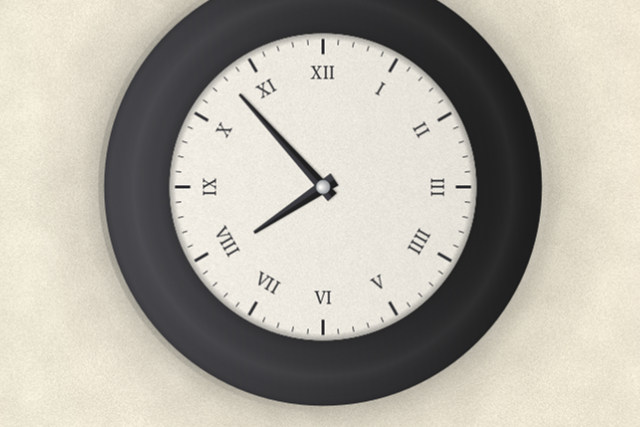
7:53
